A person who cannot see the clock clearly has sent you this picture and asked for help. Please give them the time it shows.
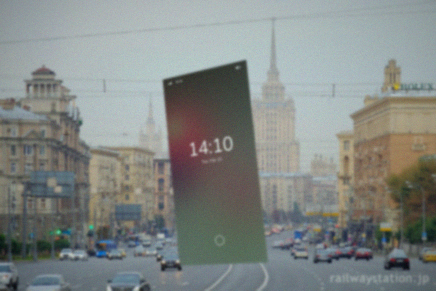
14:10
